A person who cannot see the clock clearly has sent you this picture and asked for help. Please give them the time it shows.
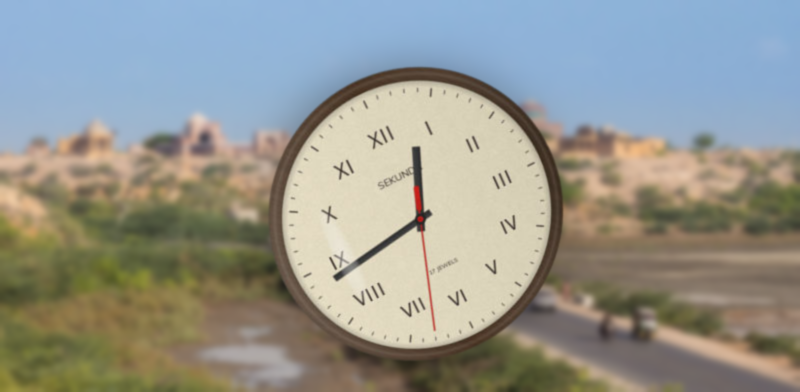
12:43:33
